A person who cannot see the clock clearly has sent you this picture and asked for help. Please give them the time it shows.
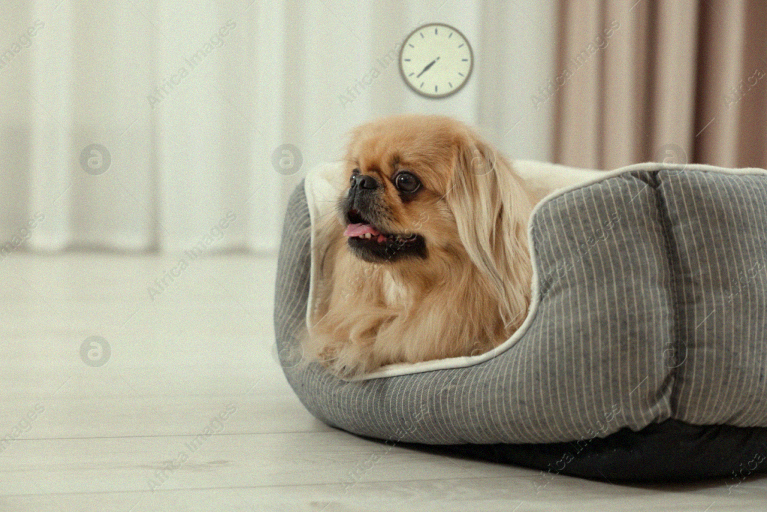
7:38
